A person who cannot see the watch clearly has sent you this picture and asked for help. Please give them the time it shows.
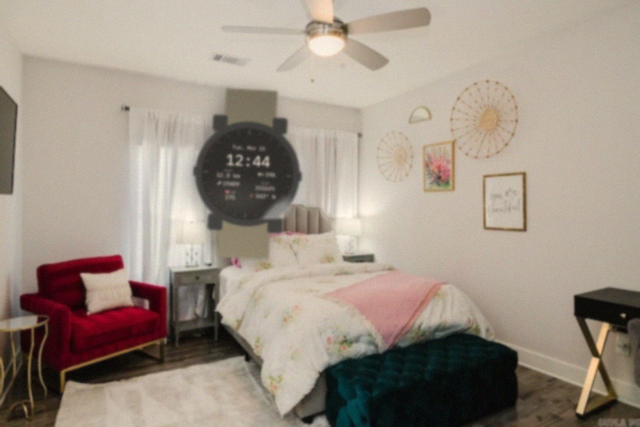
12:44
